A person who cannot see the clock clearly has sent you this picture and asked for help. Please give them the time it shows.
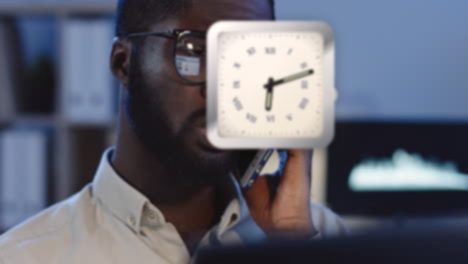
6:12
